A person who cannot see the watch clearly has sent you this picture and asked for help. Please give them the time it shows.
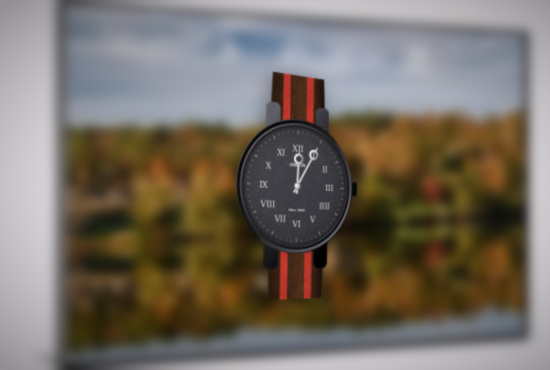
12:05
